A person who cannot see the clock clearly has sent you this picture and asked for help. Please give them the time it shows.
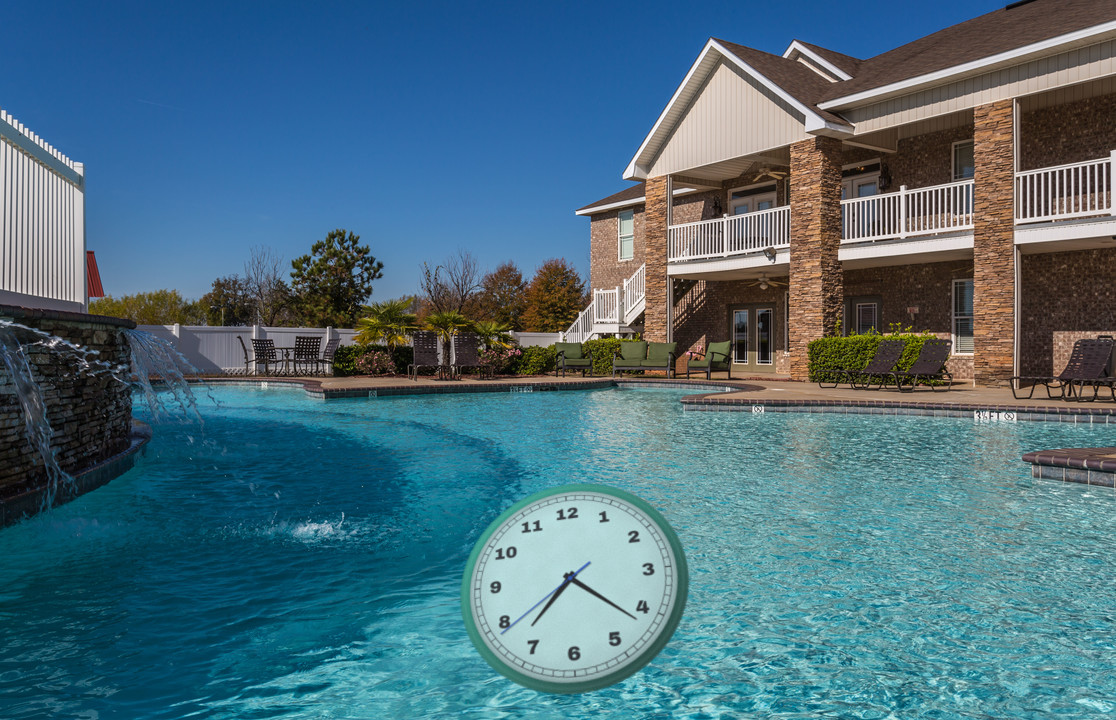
7:21:39
